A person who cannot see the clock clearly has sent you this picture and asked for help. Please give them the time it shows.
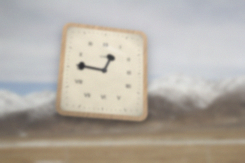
12:46
